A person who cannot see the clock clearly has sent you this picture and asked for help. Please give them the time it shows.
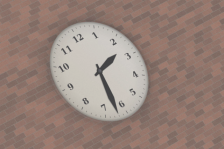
2:32
